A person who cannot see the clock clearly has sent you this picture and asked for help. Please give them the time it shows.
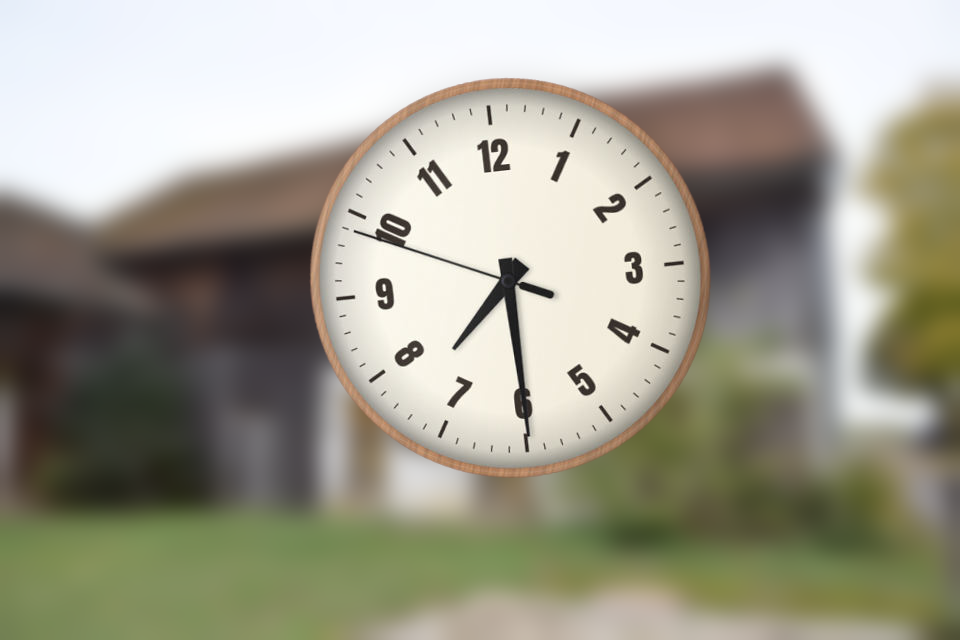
7:29:49
